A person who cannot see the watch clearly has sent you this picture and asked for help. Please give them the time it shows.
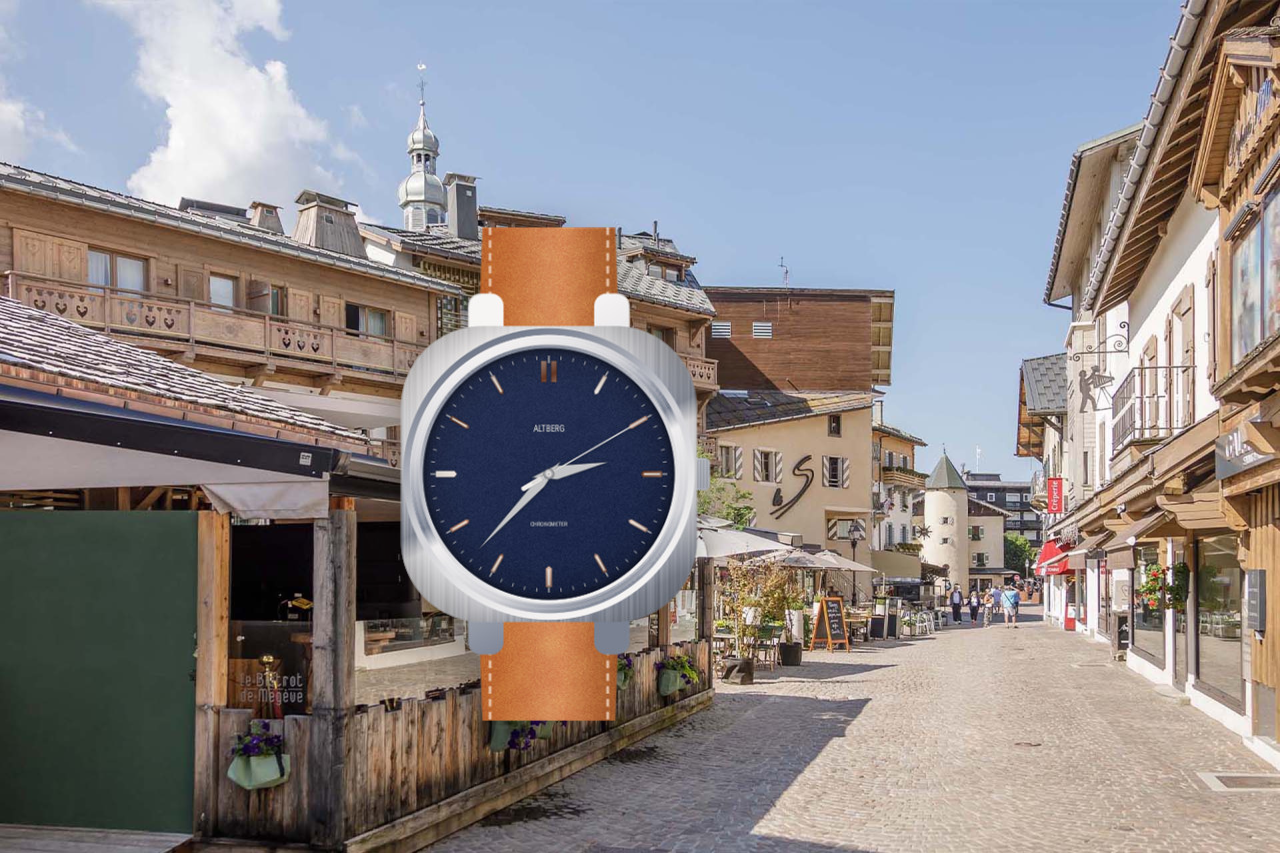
2:37:10
